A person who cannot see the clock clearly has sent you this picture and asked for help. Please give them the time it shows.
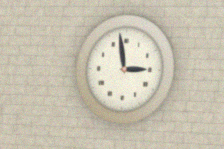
2:58
